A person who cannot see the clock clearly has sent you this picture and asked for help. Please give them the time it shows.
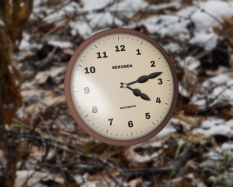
4:13
